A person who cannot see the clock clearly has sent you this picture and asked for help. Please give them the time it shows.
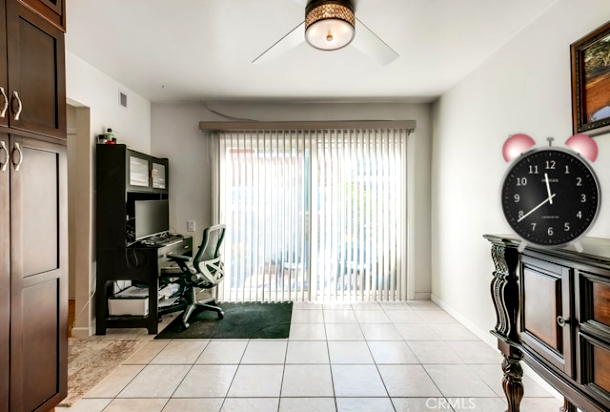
11:39
